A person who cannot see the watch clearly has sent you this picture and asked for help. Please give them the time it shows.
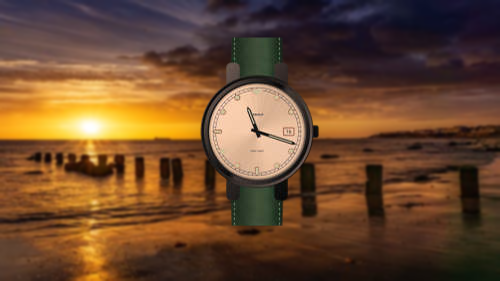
11:18
